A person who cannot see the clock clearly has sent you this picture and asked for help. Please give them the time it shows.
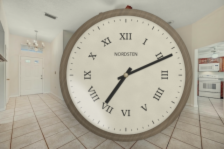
7:11
